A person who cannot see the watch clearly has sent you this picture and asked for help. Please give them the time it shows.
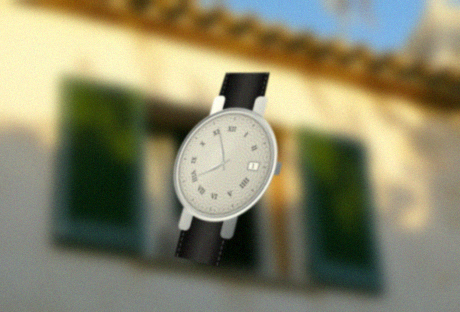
7:56
